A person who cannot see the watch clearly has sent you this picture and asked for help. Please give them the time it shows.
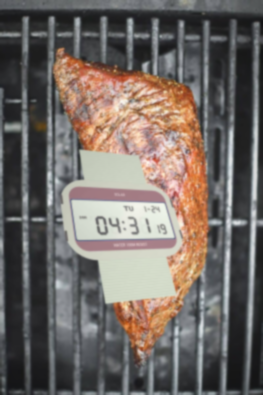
4:31:19
